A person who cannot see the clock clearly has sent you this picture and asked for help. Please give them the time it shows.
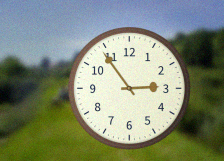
2:54
